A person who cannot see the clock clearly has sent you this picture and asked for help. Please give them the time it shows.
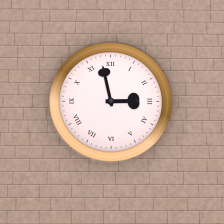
2:58
